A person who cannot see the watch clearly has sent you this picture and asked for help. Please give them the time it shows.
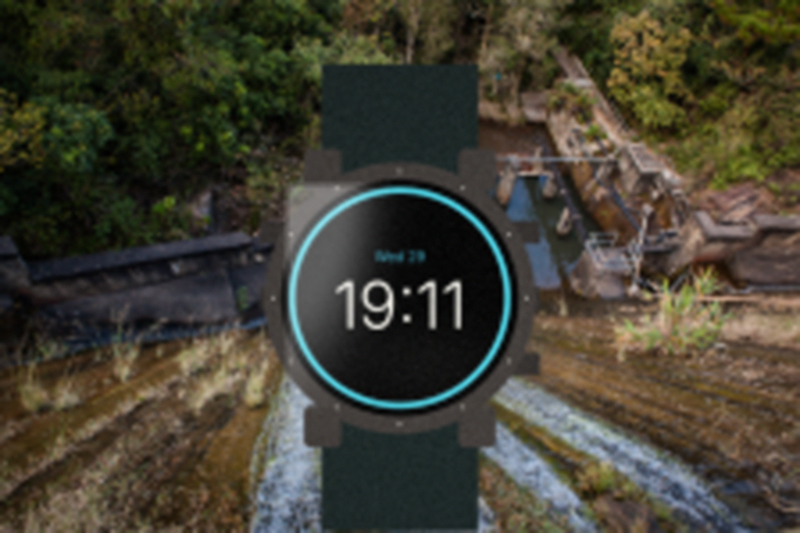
19:11
